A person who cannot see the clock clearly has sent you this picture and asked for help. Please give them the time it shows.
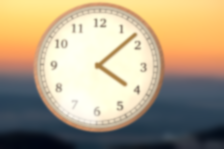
4:08
